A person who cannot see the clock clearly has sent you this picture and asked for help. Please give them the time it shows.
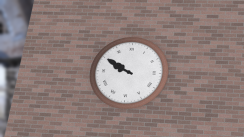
9:50
